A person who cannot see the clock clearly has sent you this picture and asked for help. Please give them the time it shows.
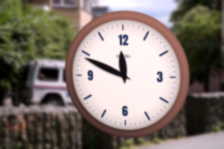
11:49
